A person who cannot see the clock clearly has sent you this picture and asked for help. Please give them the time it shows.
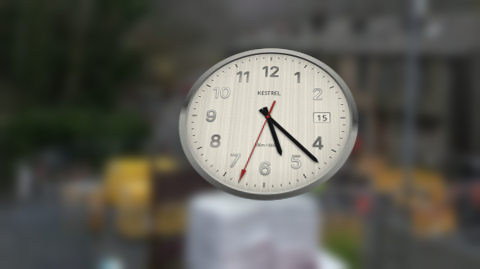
5:22:33
